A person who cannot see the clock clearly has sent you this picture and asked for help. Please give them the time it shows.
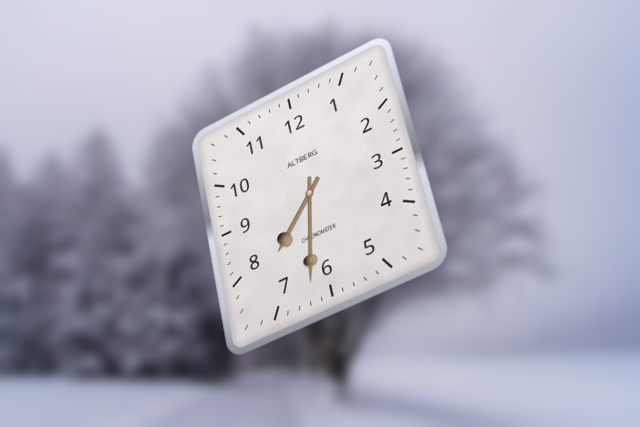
7:32
